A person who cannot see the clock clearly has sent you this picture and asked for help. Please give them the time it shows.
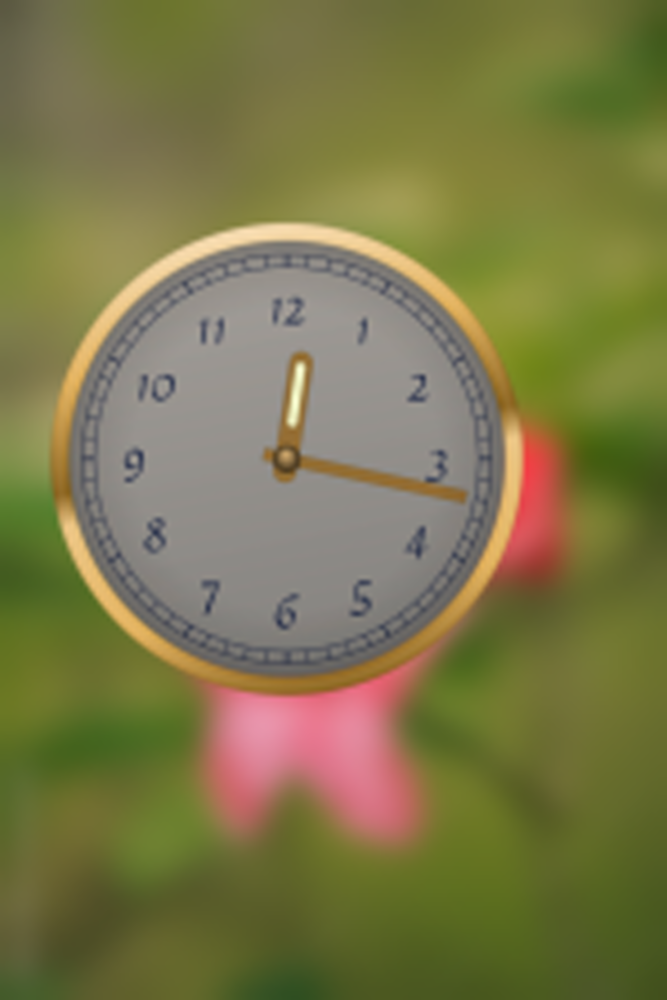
12:17
